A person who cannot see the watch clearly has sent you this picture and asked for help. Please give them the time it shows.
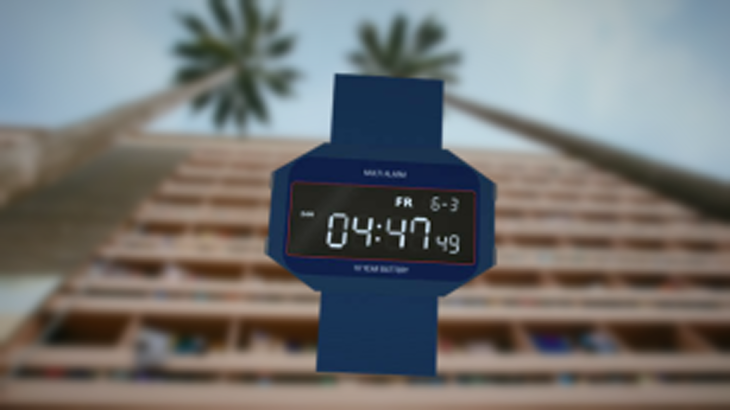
4:47:49
